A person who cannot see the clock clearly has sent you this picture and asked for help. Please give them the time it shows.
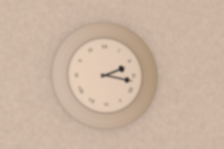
2:17
